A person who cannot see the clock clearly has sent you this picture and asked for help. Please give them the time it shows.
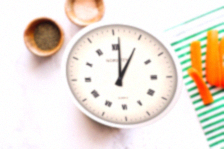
1:01
